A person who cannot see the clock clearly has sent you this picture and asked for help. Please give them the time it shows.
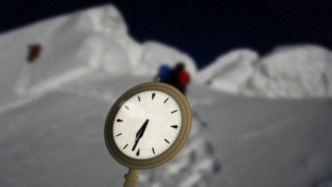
6:32
